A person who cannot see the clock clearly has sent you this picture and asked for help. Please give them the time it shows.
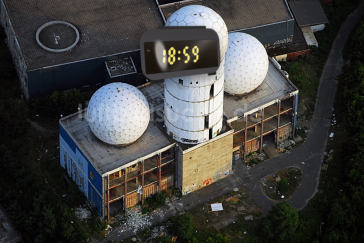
18:59
